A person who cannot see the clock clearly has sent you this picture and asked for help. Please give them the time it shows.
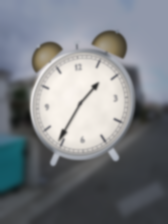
1:36
